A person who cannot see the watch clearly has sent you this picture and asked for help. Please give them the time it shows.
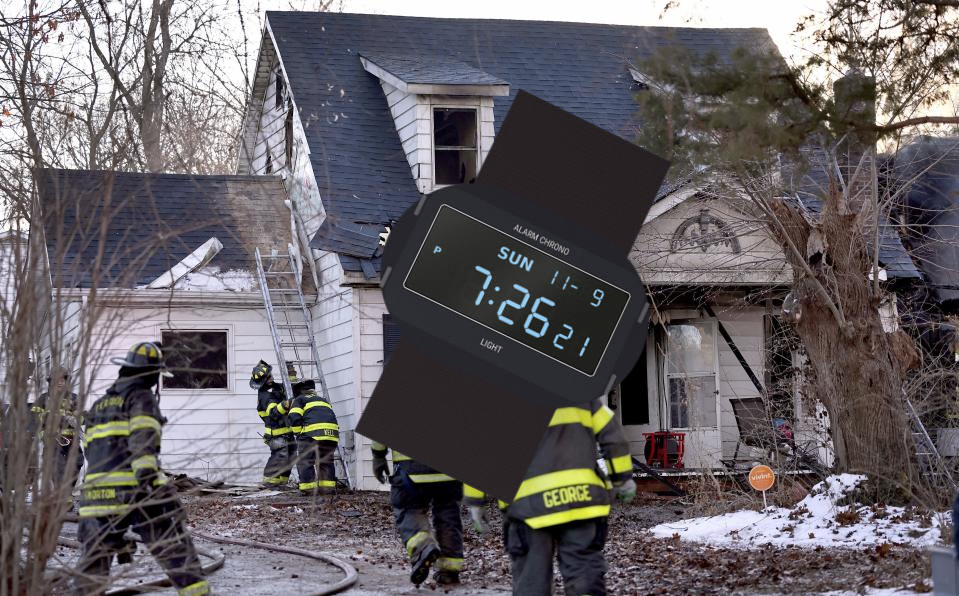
7:26:21
